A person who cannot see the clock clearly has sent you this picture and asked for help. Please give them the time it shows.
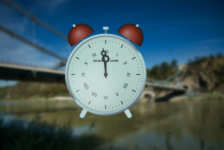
11:59
